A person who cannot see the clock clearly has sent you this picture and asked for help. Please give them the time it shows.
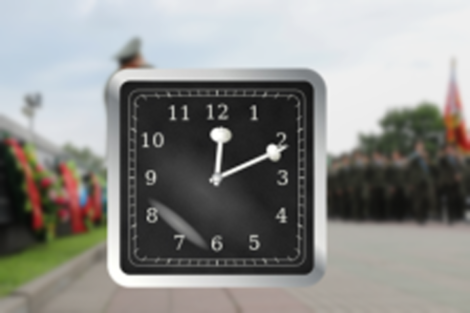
12:11
